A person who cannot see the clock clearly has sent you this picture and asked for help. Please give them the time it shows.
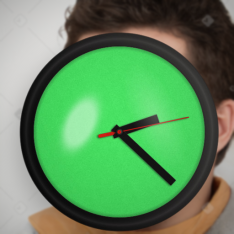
2:22:13
